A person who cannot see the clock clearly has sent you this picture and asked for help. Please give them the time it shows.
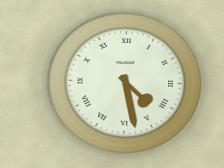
4:28
